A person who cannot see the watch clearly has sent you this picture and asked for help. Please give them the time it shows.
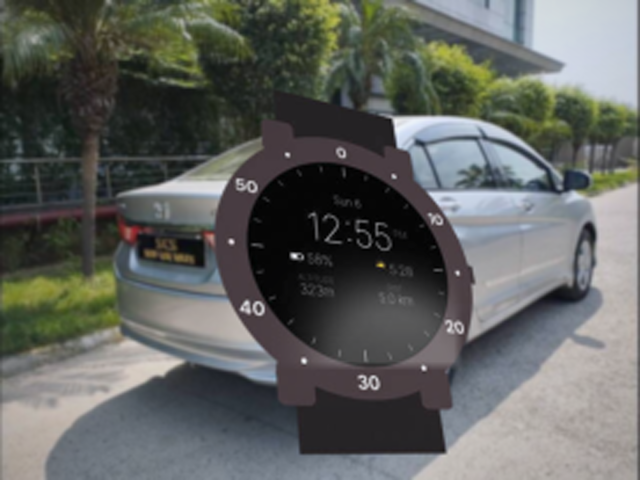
12:55
